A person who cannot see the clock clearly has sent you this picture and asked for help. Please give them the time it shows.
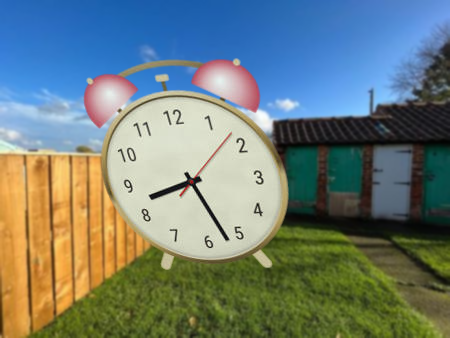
8:27:08
